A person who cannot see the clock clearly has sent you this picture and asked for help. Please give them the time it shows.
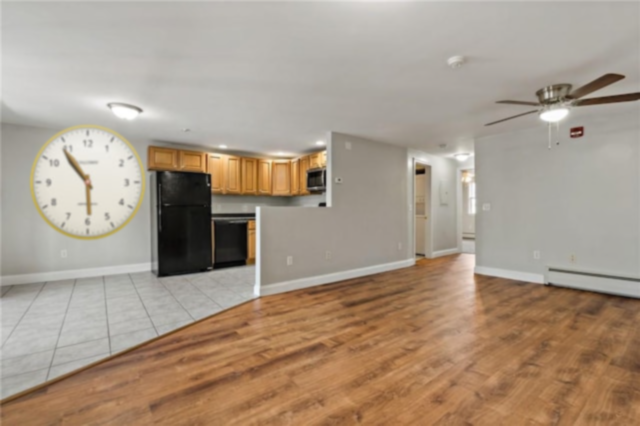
5:54
